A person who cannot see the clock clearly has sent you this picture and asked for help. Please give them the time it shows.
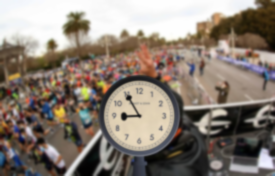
8:55
